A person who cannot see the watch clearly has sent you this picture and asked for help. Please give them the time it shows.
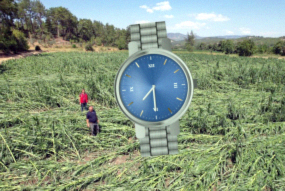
7:30
